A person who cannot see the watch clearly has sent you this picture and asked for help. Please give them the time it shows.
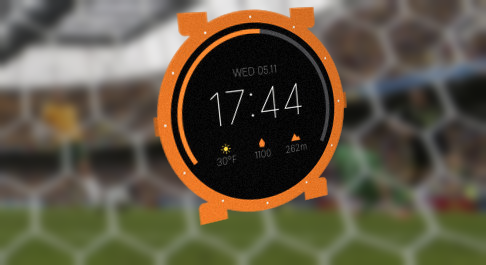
17:44
